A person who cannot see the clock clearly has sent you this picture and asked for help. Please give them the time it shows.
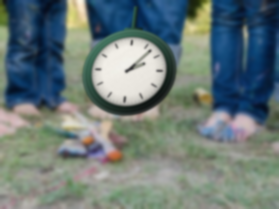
2:07
